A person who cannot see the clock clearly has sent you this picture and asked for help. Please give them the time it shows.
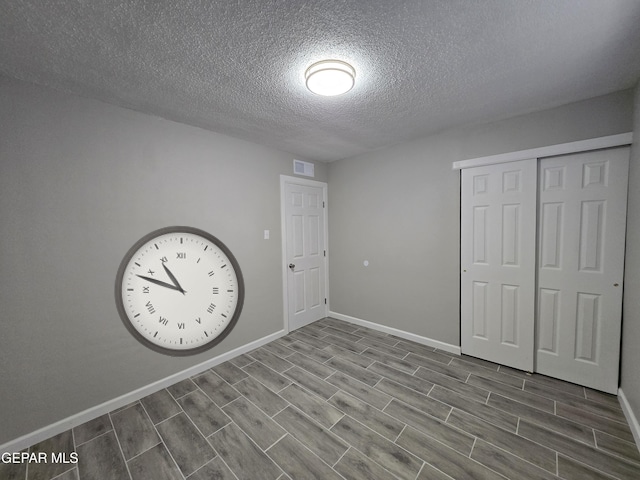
10:48
